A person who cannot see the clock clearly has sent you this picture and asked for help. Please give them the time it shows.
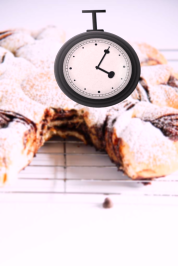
4:05
